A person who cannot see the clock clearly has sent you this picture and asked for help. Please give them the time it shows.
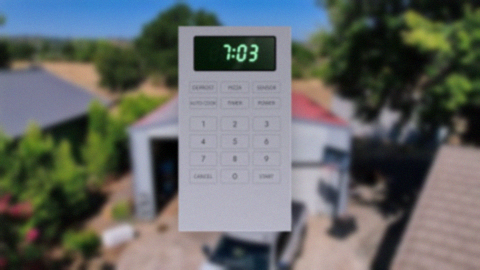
7:03
